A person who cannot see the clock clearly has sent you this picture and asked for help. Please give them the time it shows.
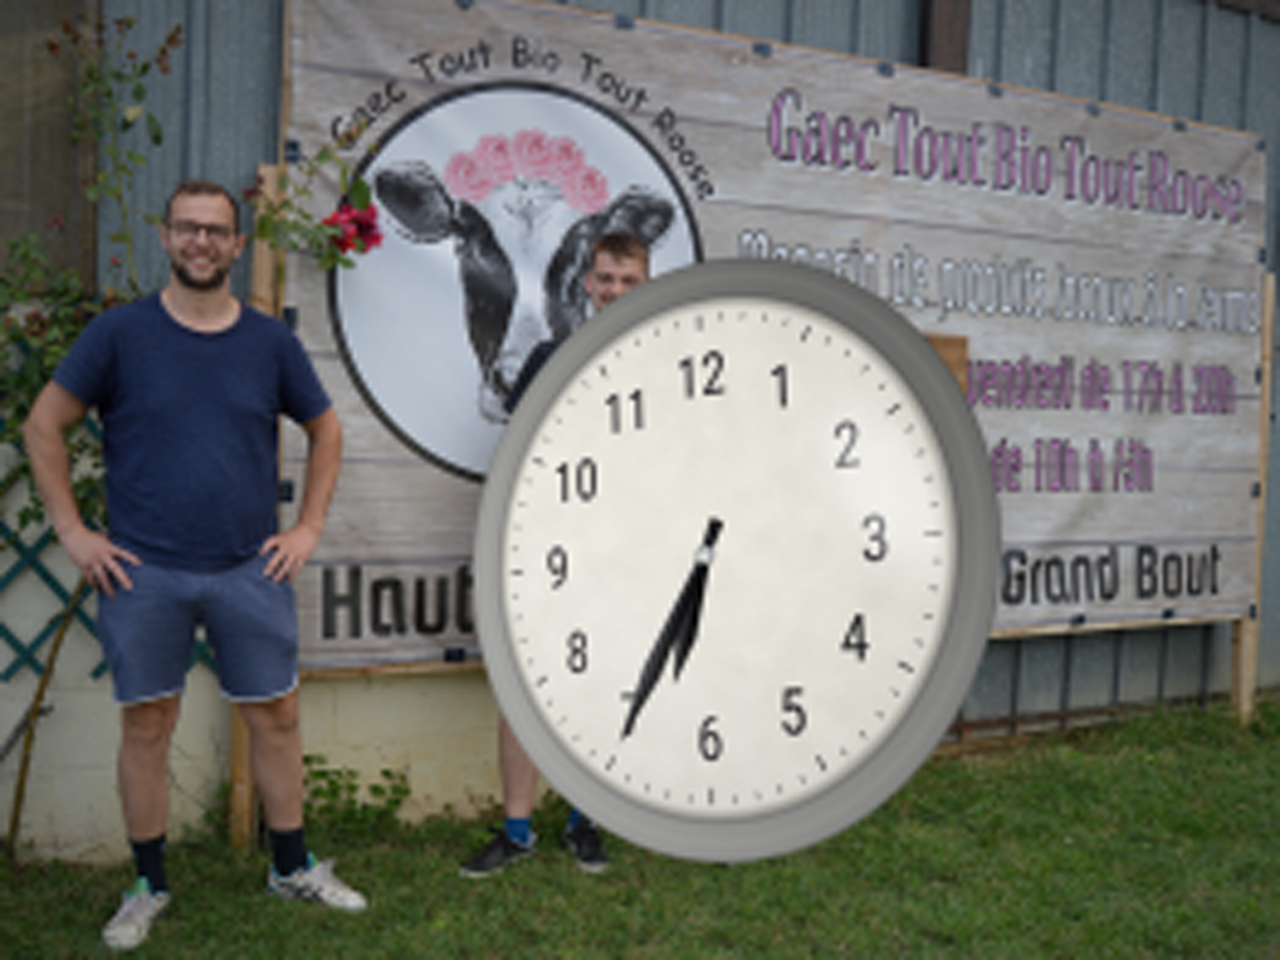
6:35
